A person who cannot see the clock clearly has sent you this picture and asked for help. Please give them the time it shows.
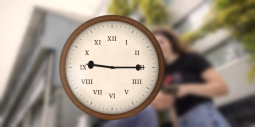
9:15
